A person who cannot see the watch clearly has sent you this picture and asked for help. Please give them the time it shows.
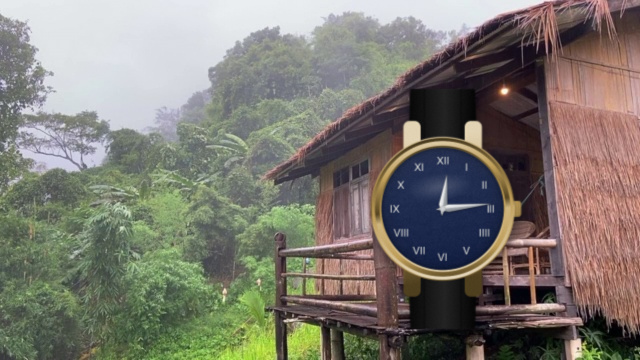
12:14
